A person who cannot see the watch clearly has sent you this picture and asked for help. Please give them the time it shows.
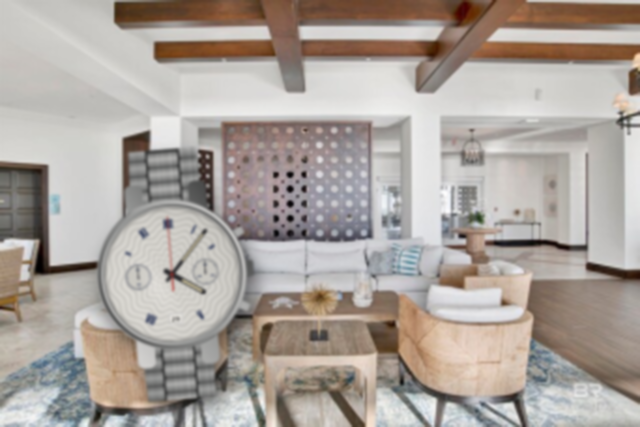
4:07
